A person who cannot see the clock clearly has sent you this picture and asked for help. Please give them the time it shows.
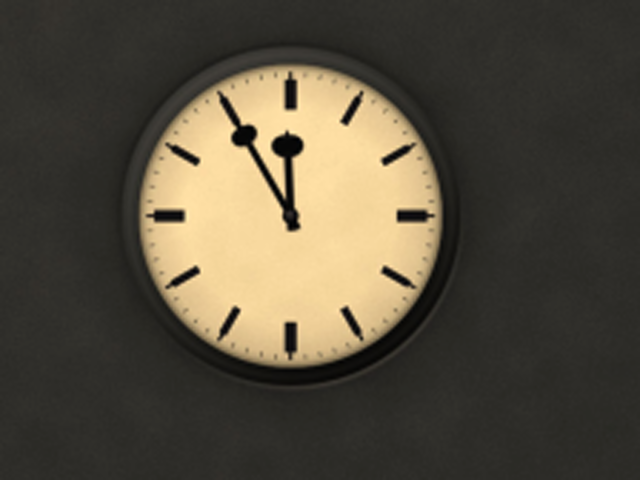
11:55
